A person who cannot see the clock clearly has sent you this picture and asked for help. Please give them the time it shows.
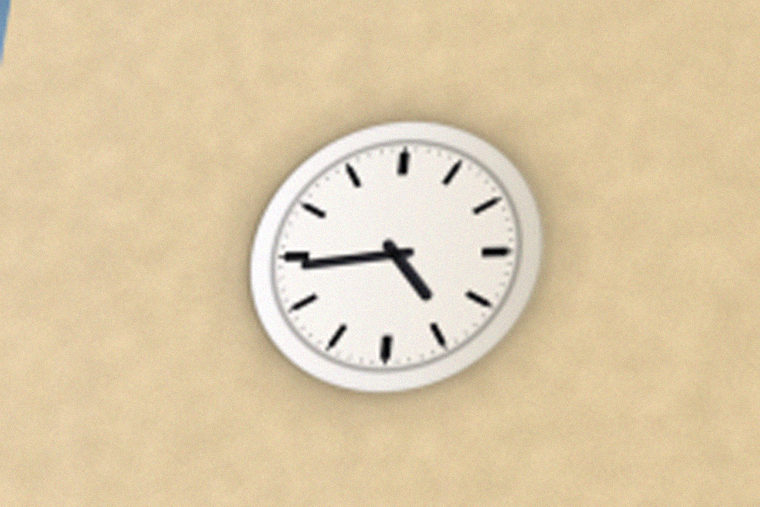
4:44
